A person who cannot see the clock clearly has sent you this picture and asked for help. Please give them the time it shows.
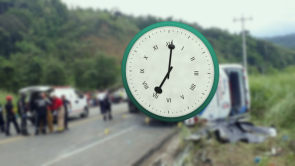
7:01
